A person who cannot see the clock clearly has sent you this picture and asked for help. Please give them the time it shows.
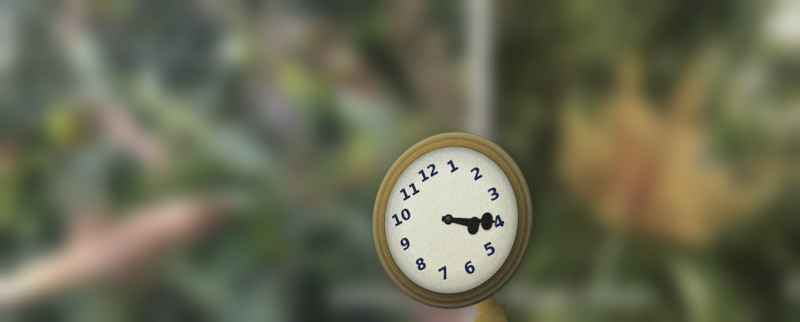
4:20
